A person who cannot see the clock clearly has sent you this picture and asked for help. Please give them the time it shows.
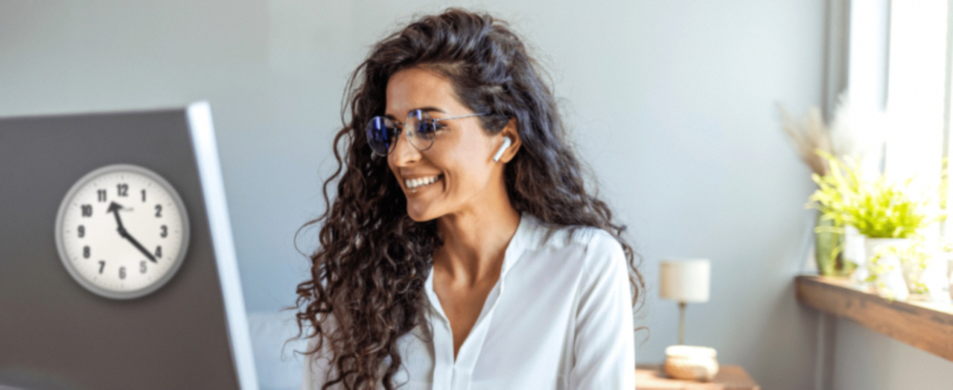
11:22
